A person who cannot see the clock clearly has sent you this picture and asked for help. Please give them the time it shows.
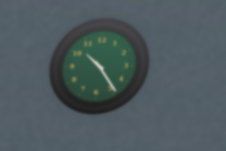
10:24
